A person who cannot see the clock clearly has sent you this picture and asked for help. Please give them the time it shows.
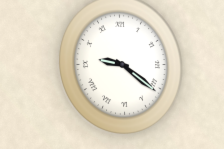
9:21
